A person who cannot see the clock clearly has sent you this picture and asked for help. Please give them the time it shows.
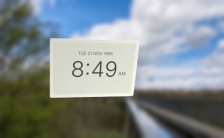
8:49
